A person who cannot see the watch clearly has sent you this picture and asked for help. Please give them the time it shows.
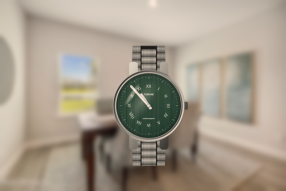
10:53
